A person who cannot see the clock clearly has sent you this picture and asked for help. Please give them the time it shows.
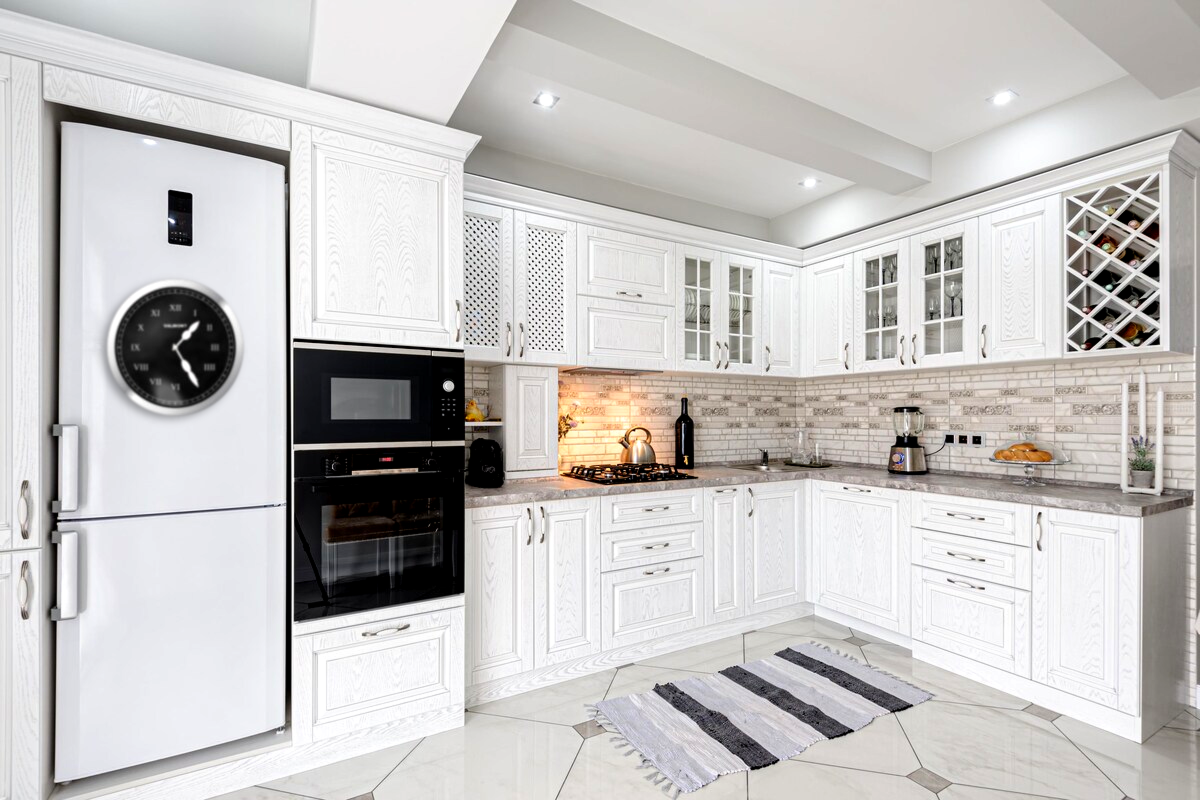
1:25
